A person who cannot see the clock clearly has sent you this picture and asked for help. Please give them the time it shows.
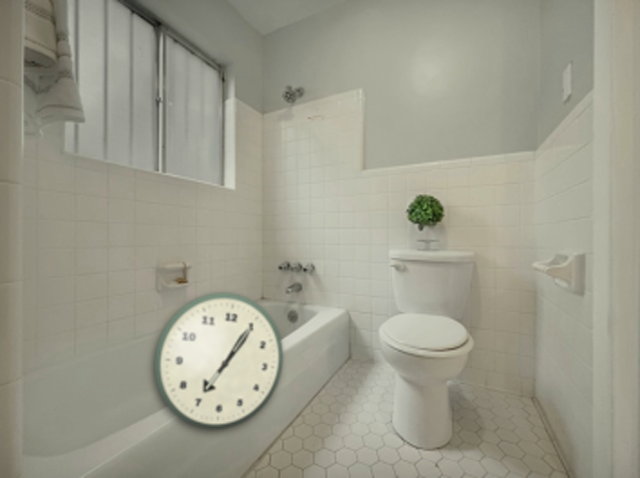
7:05
